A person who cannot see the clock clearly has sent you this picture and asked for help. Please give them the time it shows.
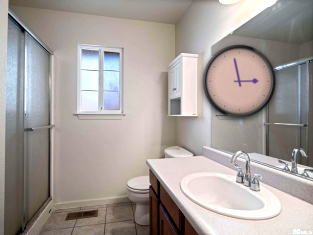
2:58
